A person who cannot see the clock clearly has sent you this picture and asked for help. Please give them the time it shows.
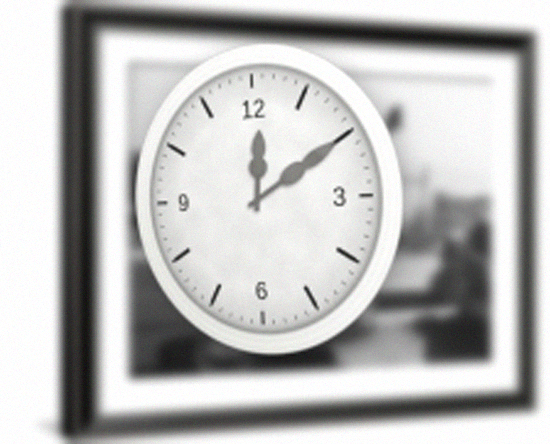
12:10
